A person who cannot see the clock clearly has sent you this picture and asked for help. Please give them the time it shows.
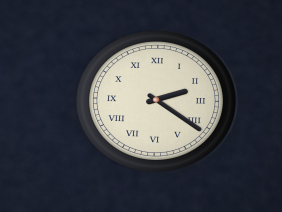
2:21
